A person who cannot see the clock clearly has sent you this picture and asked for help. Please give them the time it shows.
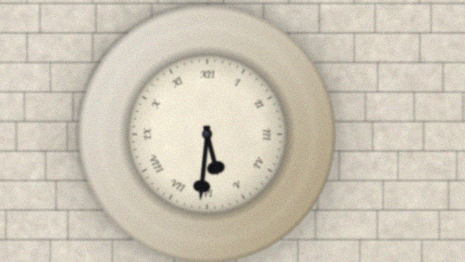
5:31
